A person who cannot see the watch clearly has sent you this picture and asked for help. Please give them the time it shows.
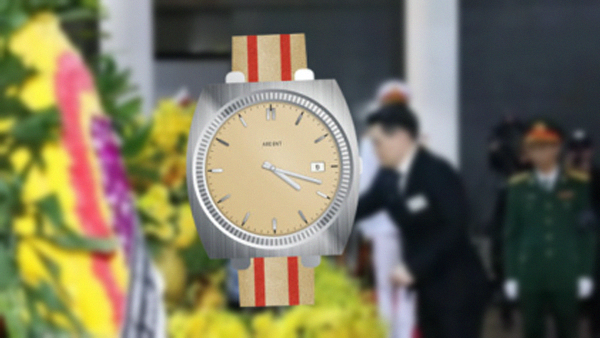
4:18
